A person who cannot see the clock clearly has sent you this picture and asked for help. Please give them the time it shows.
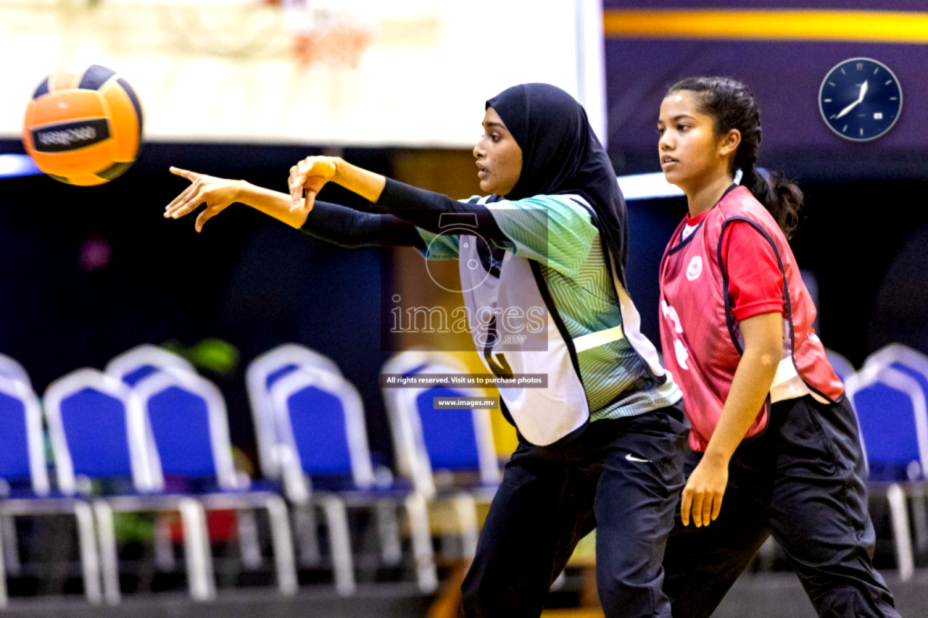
12:39
